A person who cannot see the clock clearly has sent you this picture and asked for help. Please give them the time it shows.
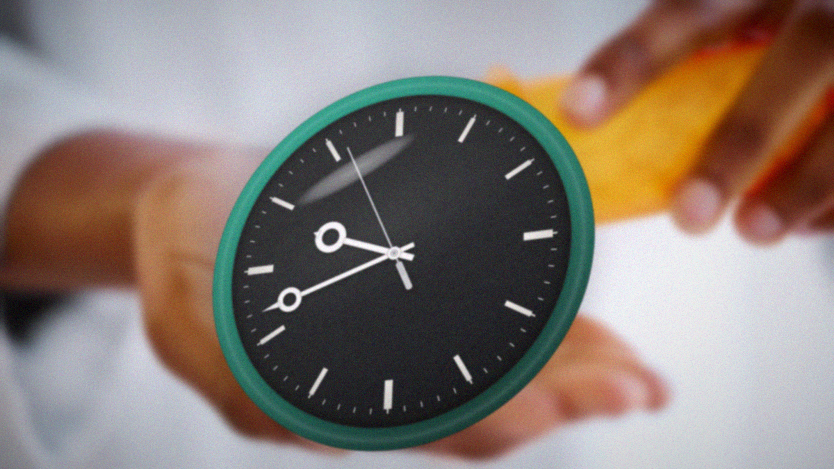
9:41:56
